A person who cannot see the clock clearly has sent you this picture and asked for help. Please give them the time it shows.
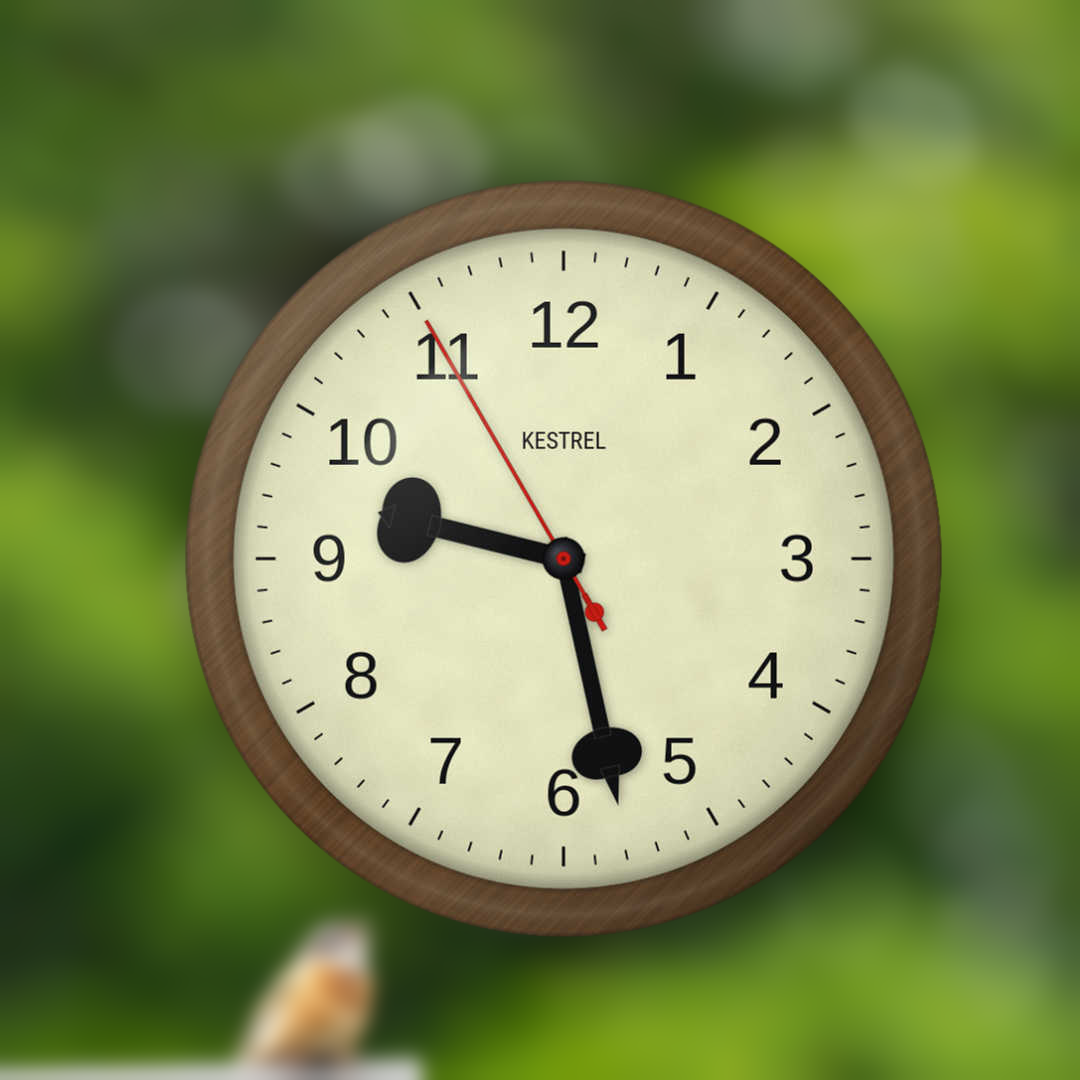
9:27:55
